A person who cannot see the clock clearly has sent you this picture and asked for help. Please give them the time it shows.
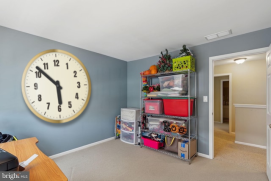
5:52
